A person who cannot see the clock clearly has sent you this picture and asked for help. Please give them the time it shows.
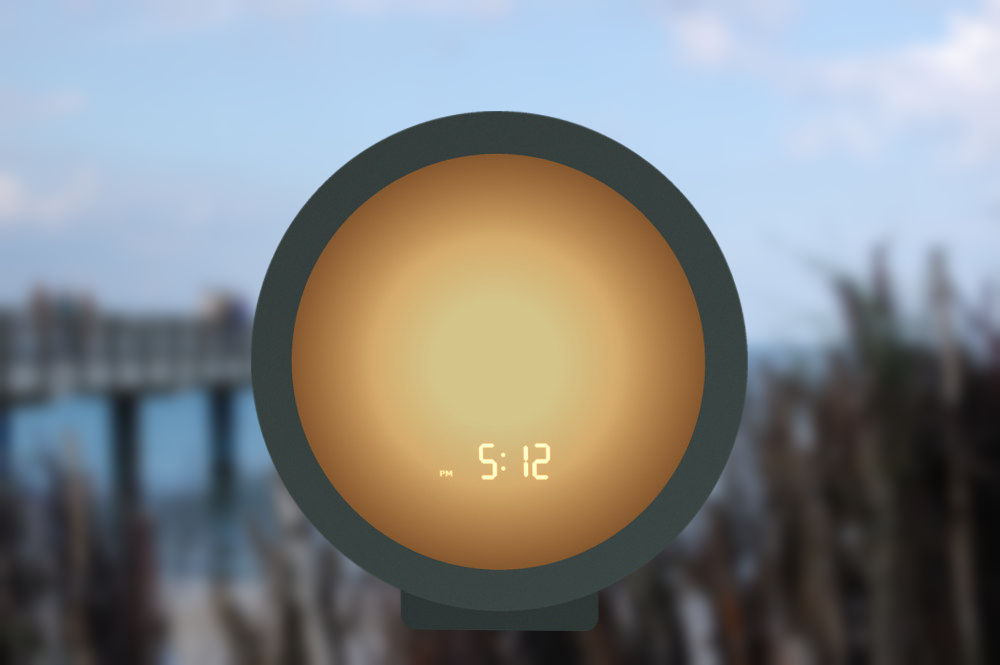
5:12
